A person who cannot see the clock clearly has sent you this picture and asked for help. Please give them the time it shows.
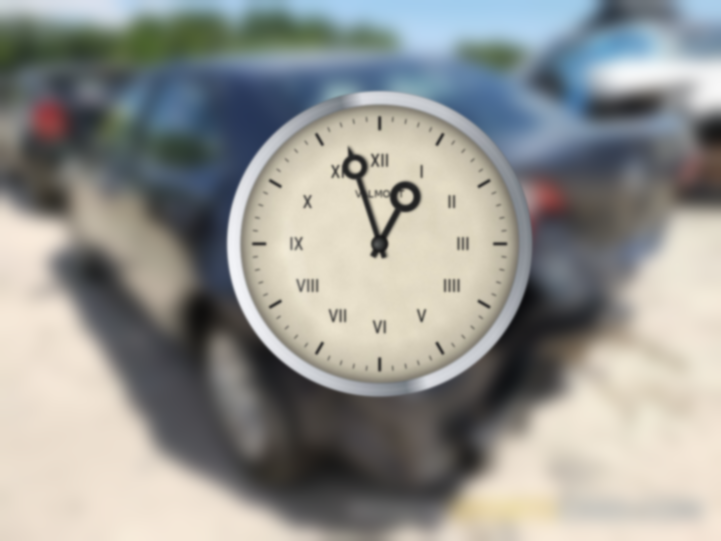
12:57
